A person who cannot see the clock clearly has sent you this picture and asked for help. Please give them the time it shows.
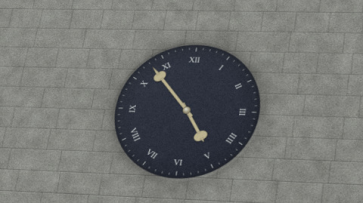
4:53
